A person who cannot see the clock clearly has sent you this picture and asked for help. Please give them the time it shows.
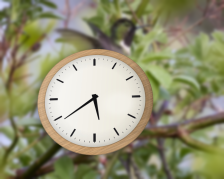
5:39
